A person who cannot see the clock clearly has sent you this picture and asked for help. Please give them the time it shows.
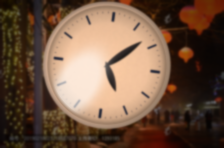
5:08
